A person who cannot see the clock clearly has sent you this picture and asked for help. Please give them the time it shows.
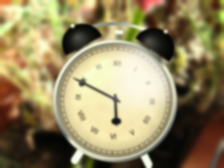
5:49
